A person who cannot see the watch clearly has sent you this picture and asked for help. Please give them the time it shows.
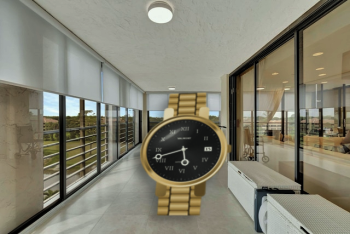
5:42
